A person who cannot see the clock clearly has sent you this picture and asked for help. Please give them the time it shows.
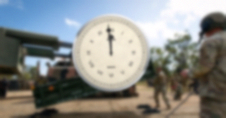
11:59
